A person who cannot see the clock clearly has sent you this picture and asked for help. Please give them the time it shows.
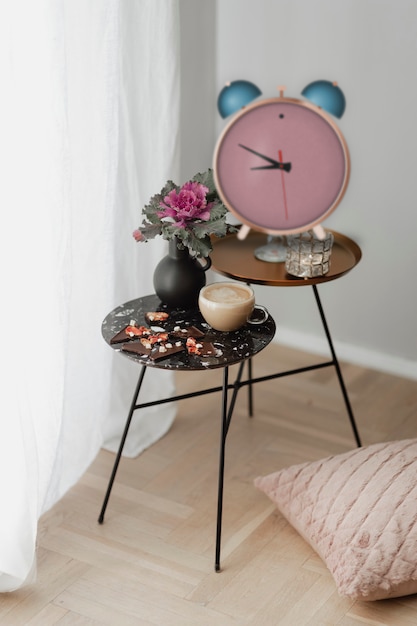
8:49:29
